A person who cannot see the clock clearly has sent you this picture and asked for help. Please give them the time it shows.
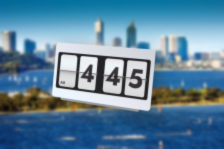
4:45
